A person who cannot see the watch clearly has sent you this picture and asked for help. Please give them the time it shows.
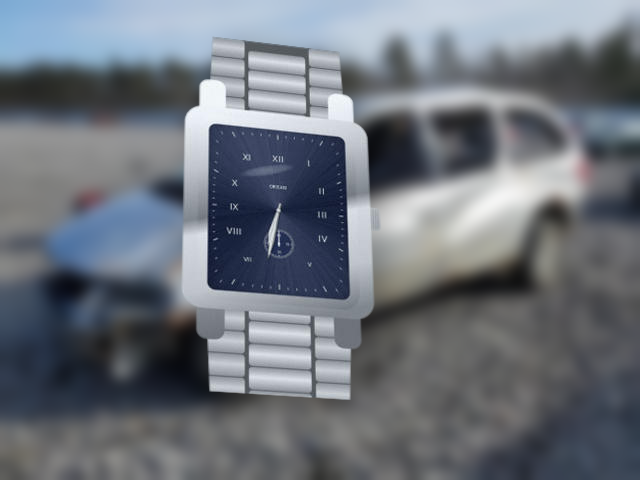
6:32
